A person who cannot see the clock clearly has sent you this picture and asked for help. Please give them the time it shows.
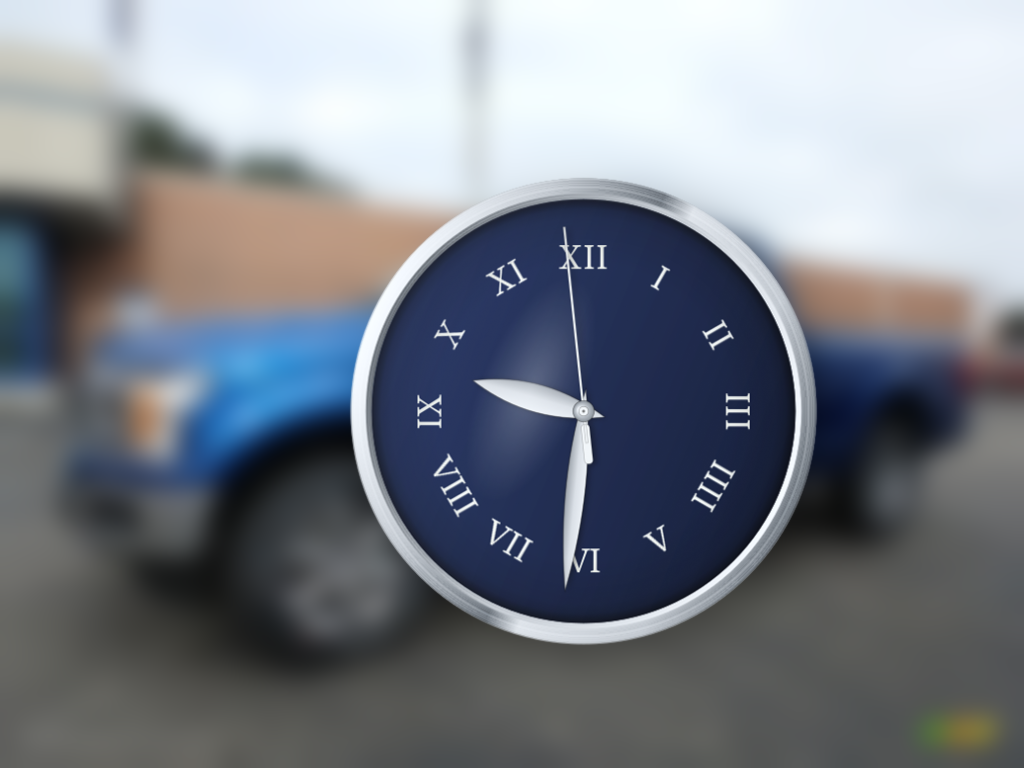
9:30:59
